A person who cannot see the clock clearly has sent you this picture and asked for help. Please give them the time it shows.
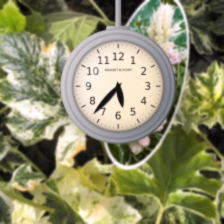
5:37
